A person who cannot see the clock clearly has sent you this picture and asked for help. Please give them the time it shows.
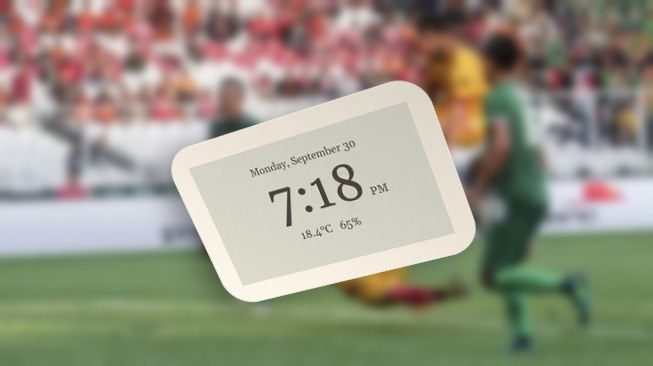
7:18
